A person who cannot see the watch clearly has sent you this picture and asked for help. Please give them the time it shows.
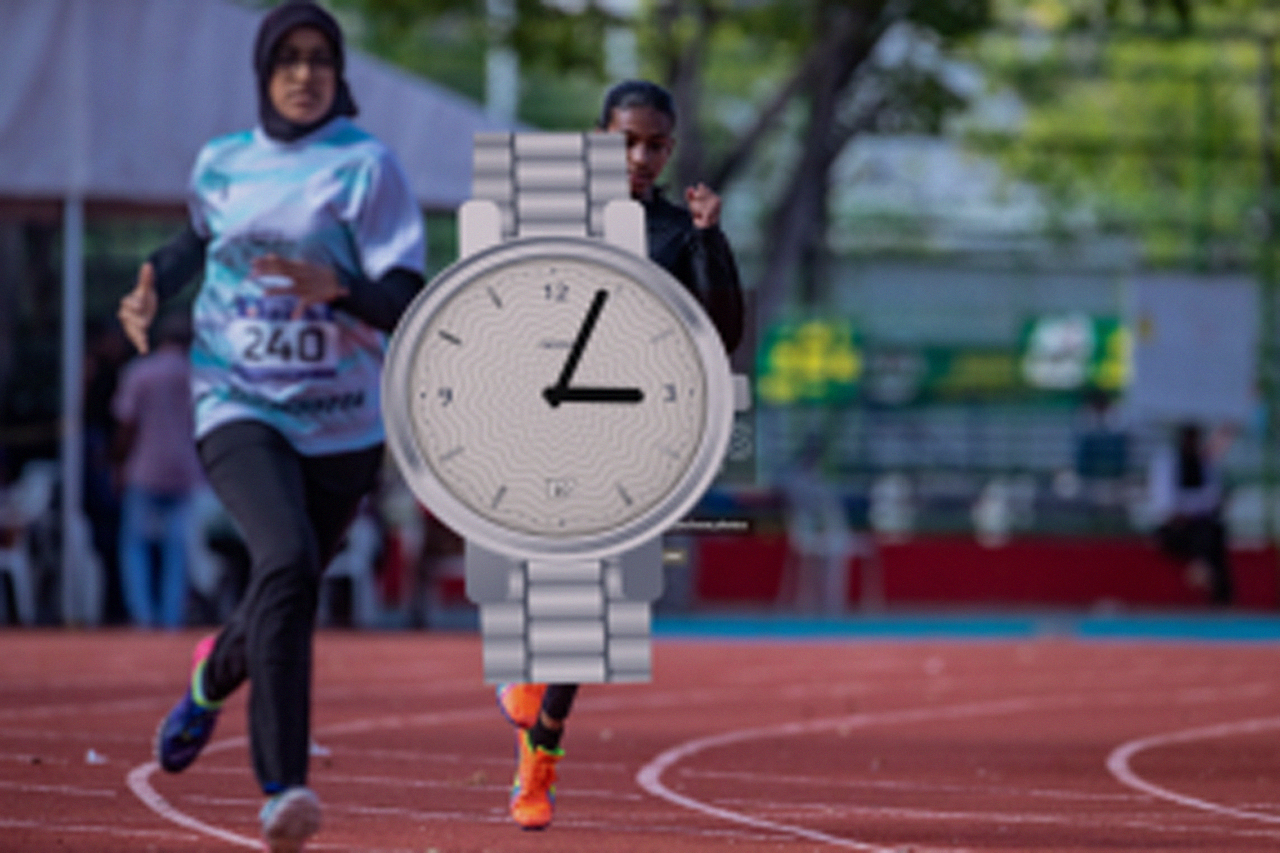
3:04
